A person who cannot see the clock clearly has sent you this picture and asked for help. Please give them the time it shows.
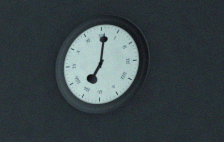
7:01
